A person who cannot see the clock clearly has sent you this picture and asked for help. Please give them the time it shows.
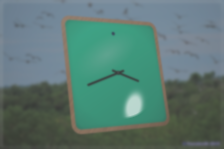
3:42
